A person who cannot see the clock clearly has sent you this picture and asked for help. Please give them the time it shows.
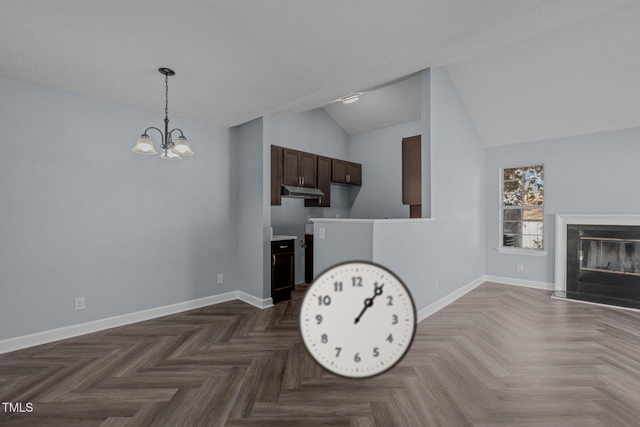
1:06
